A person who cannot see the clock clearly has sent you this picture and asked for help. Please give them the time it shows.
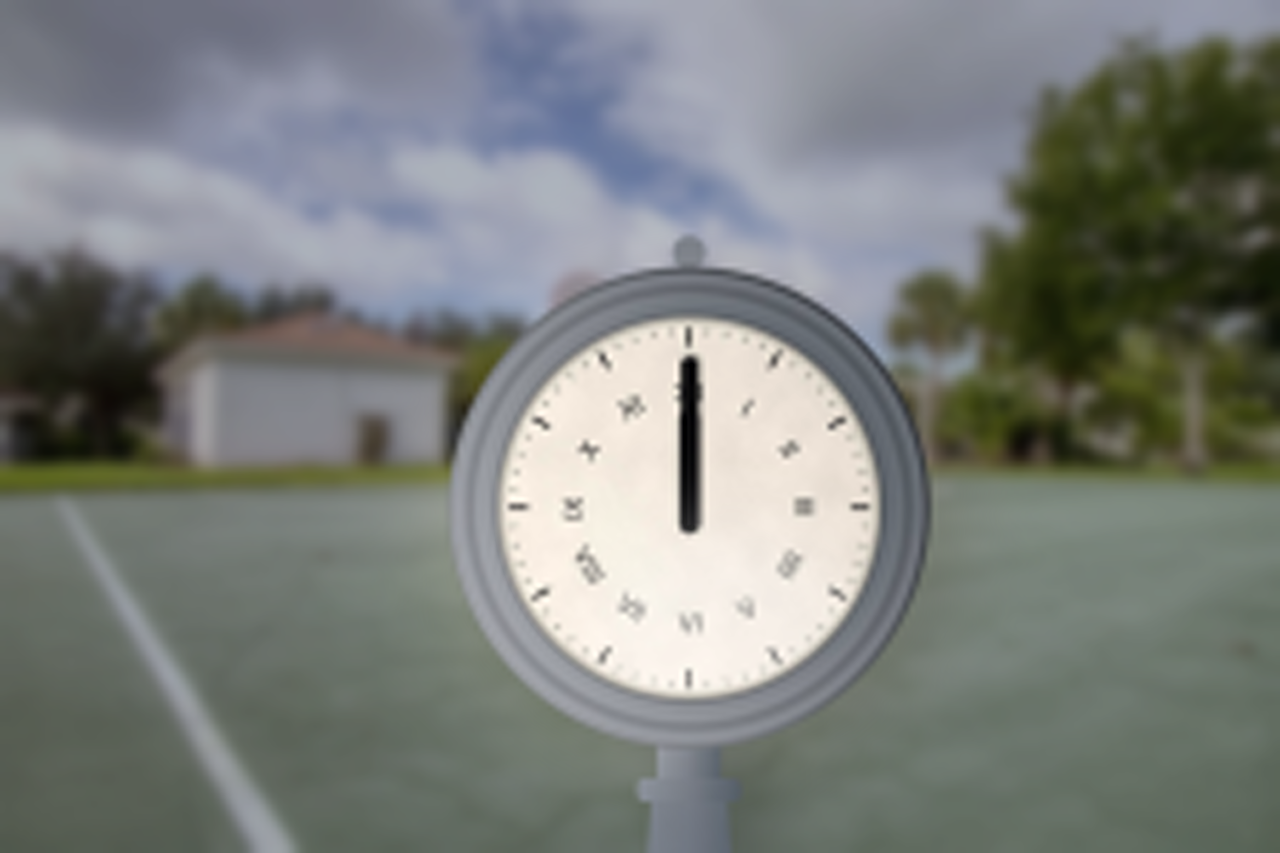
12:00
